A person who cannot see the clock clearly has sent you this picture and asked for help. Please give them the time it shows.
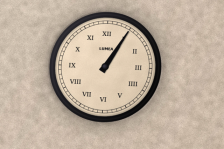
1:05
